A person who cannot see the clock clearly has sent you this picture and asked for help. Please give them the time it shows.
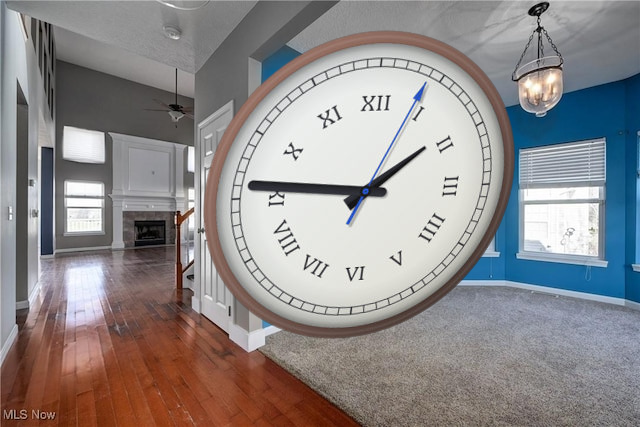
1:46:04
